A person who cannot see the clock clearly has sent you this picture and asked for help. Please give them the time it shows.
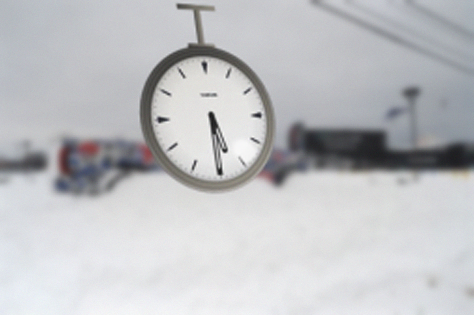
5:30
